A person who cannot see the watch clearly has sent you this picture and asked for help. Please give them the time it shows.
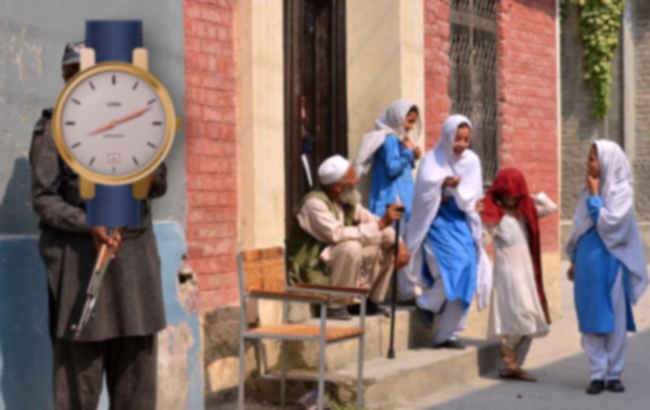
8:11
